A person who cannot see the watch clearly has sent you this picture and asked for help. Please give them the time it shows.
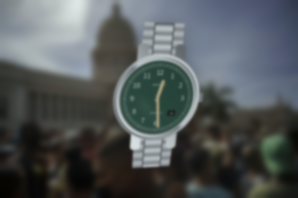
12:29
